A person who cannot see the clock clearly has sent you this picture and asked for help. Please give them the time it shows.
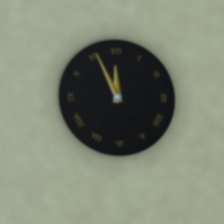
11:56
